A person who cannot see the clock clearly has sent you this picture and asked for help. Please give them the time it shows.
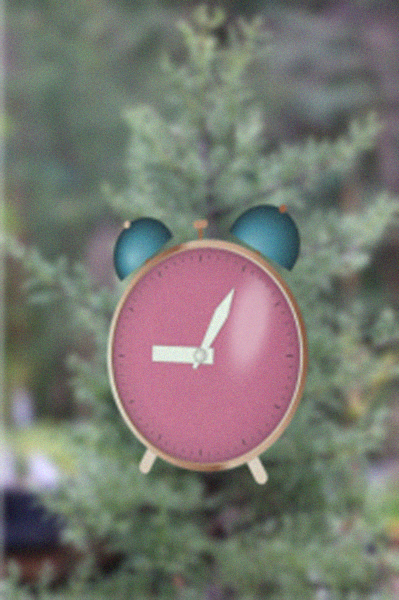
9:05
